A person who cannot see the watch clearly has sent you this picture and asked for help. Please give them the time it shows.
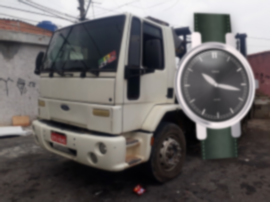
10:17
